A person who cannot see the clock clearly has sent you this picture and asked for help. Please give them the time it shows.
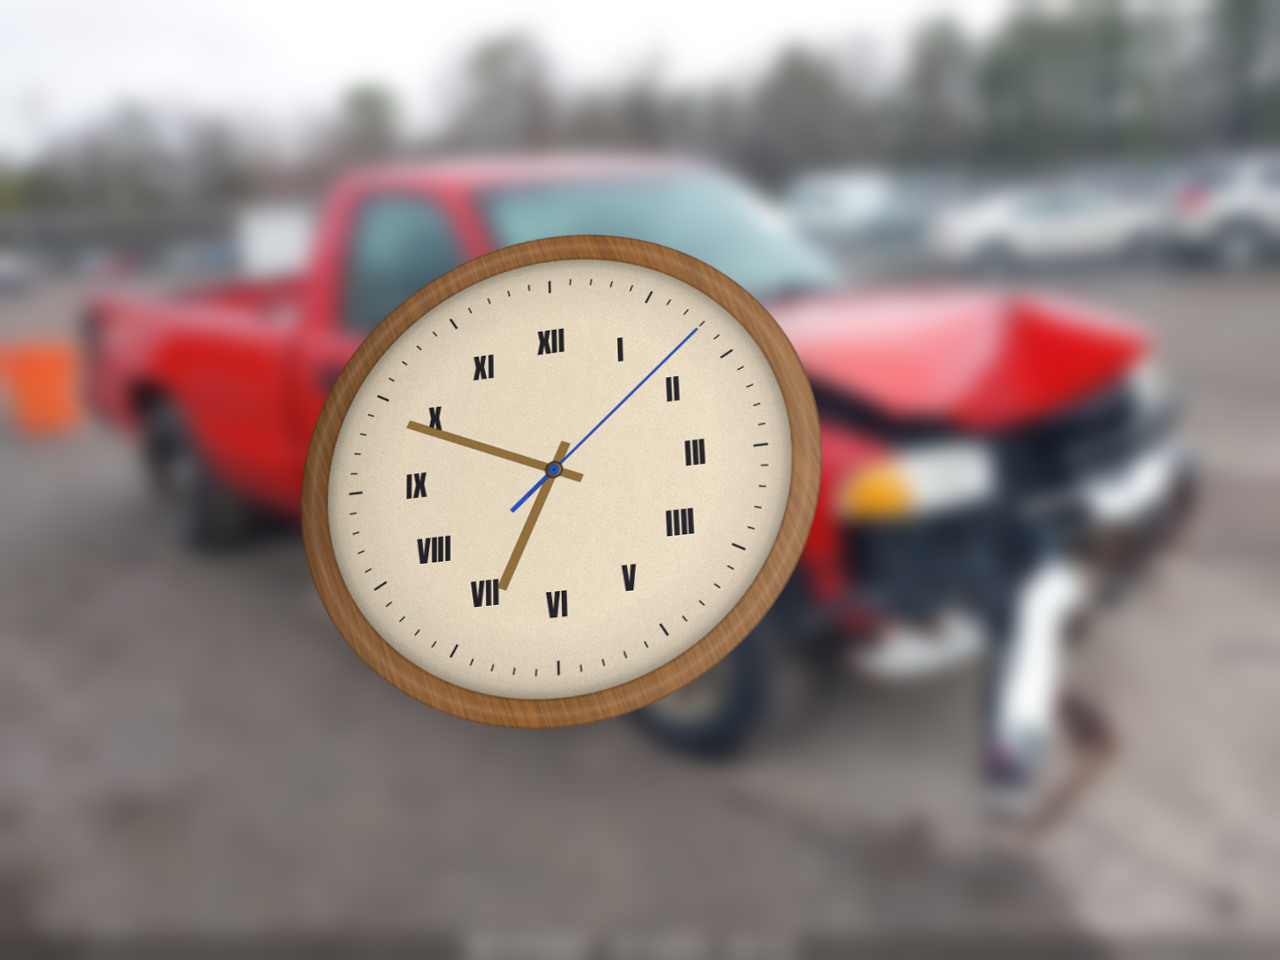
6:49:08
